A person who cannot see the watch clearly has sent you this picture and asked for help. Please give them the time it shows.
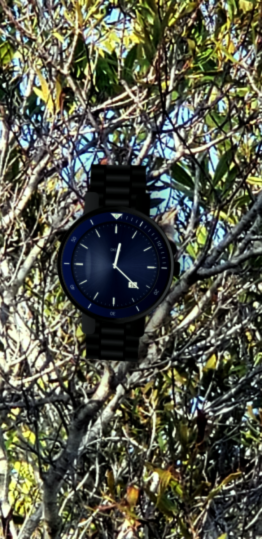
12:22
